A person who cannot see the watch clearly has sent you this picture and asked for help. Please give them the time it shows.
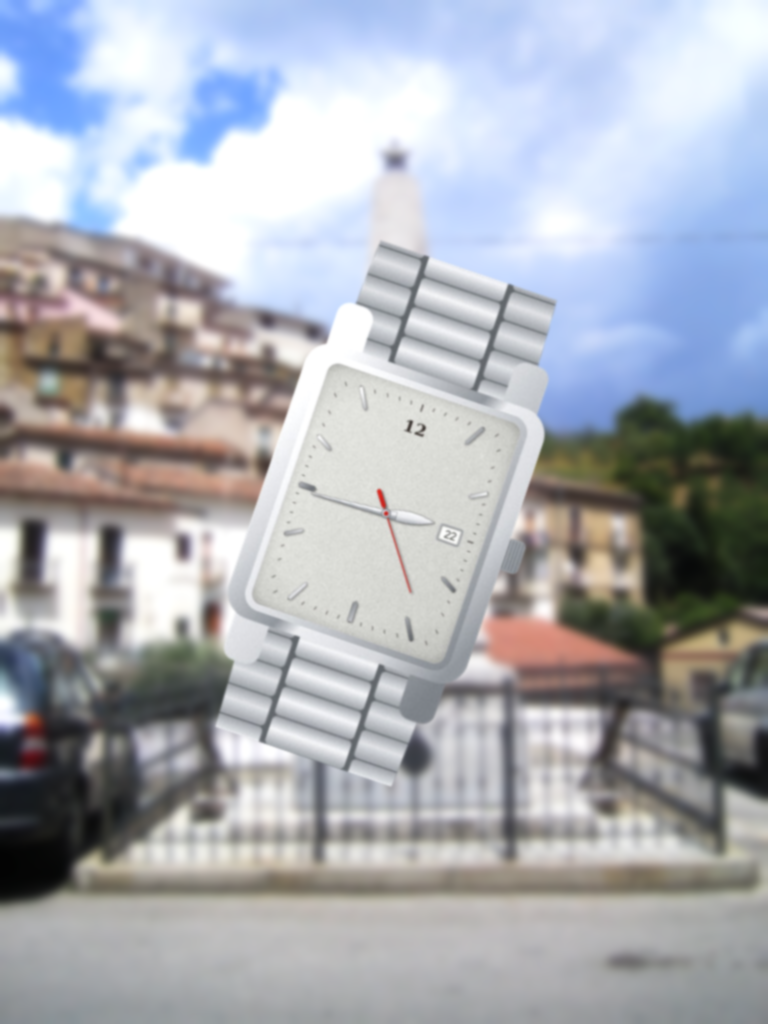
2:44:24
